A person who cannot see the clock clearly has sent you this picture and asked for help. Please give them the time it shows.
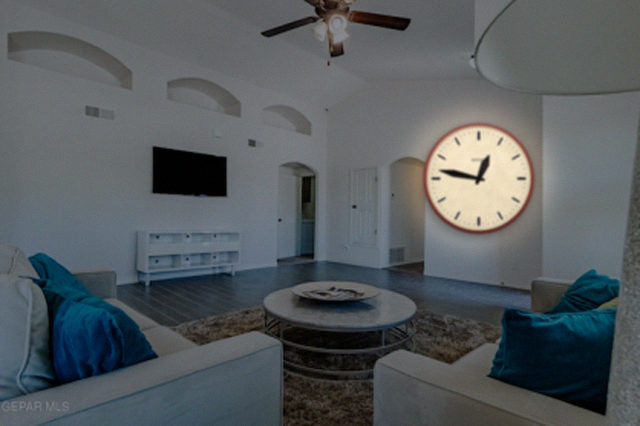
12:47
